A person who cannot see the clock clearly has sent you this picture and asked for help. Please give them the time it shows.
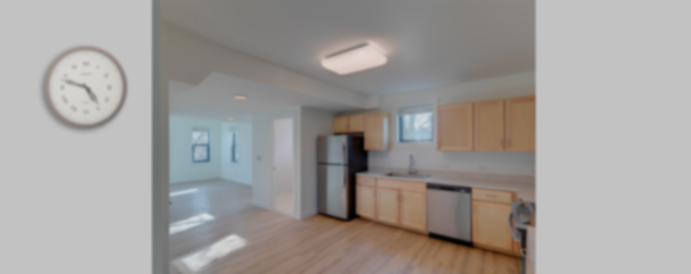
4:48
